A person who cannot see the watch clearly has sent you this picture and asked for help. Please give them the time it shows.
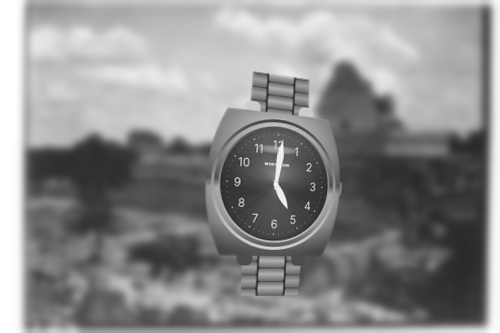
5:01
